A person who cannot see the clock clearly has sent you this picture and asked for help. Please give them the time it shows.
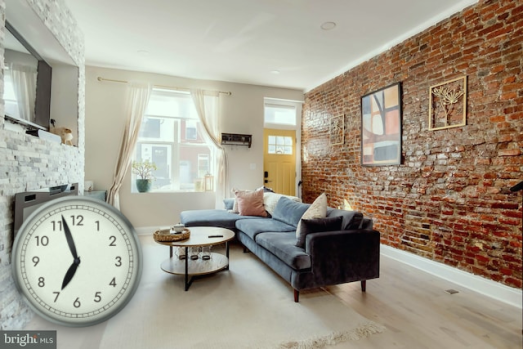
6:57
